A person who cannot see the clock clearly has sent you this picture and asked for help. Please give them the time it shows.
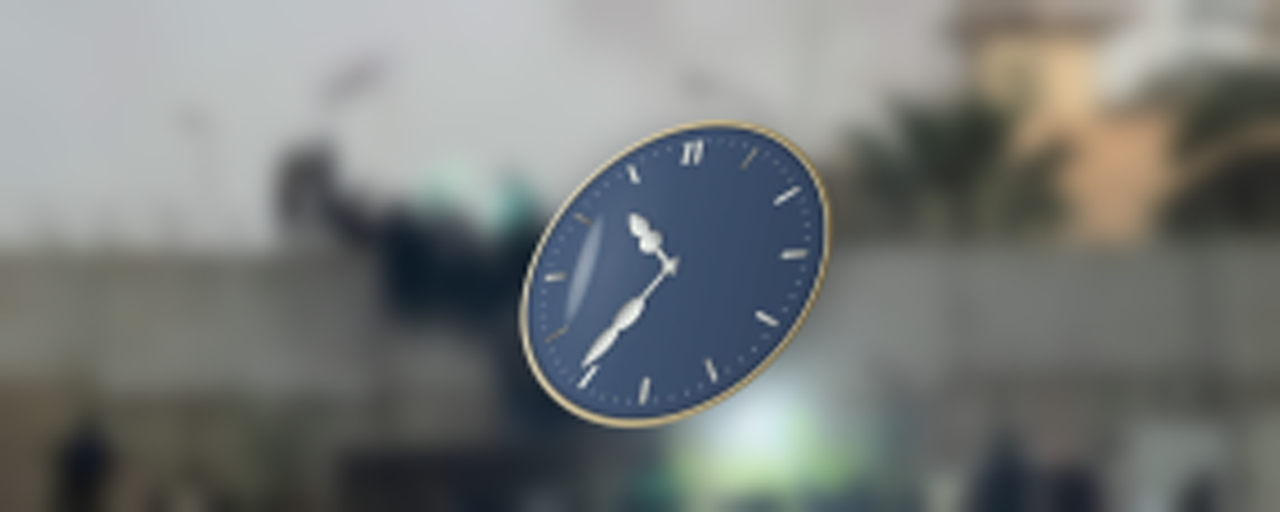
10:36
